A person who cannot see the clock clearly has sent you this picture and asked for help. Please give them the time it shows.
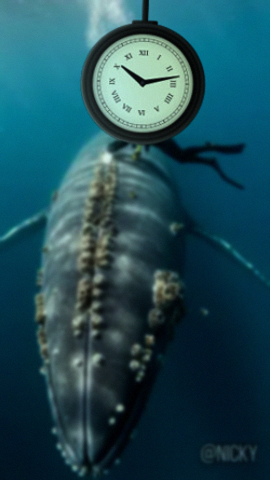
10:13
